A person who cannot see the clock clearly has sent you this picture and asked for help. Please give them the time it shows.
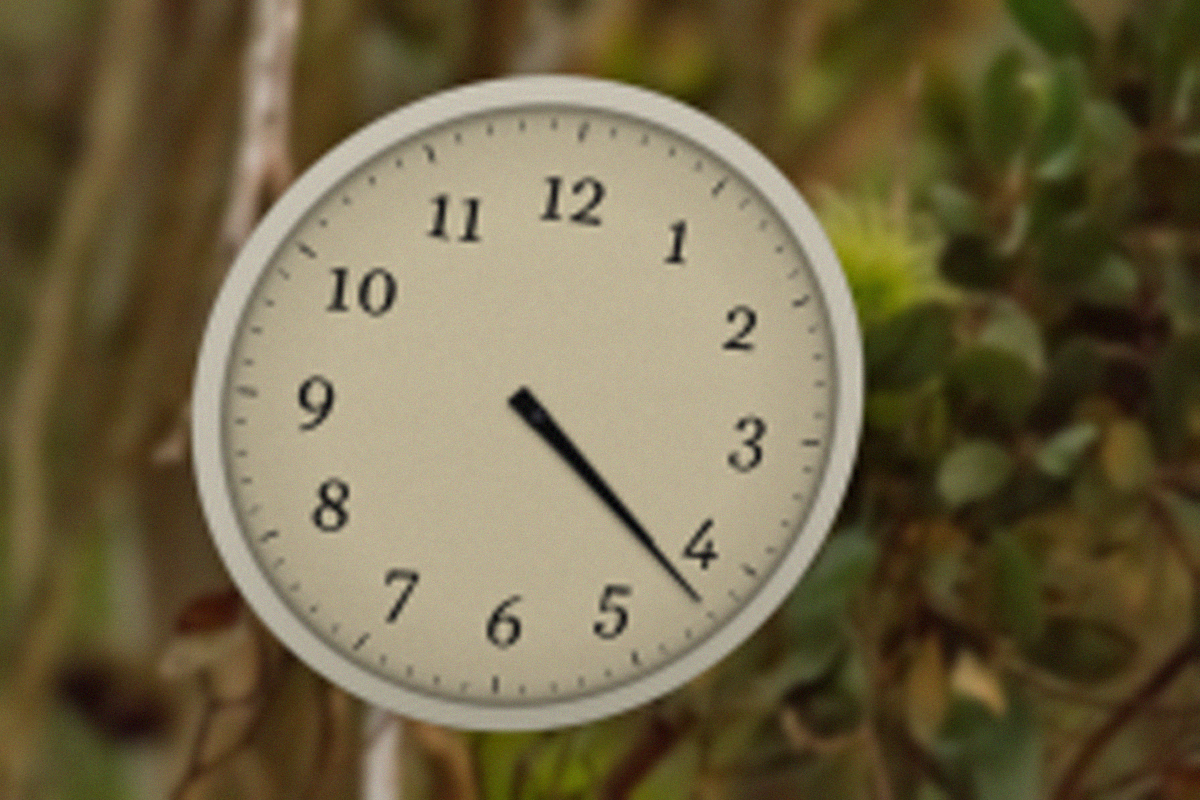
4:22
